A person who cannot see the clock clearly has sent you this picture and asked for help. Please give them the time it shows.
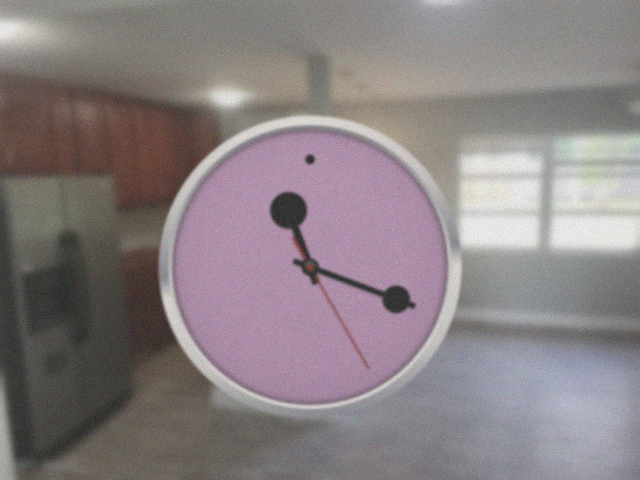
11:18:25
